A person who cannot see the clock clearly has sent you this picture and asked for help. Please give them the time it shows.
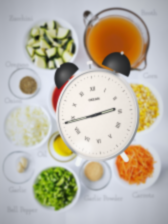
2:44
